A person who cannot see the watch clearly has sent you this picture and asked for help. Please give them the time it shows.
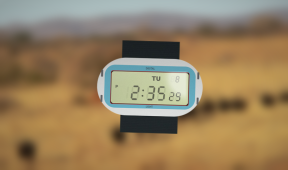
2:35:29
